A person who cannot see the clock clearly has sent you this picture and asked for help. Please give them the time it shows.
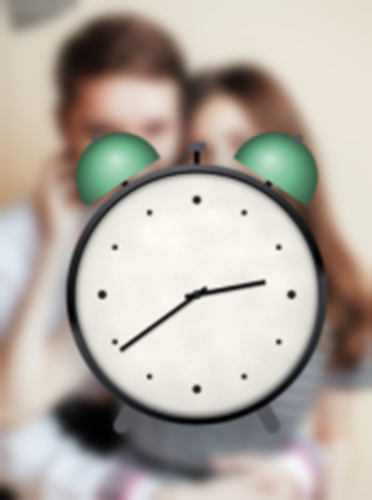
2:39
